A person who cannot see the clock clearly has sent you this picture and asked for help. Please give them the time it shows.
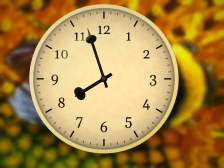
7:57
